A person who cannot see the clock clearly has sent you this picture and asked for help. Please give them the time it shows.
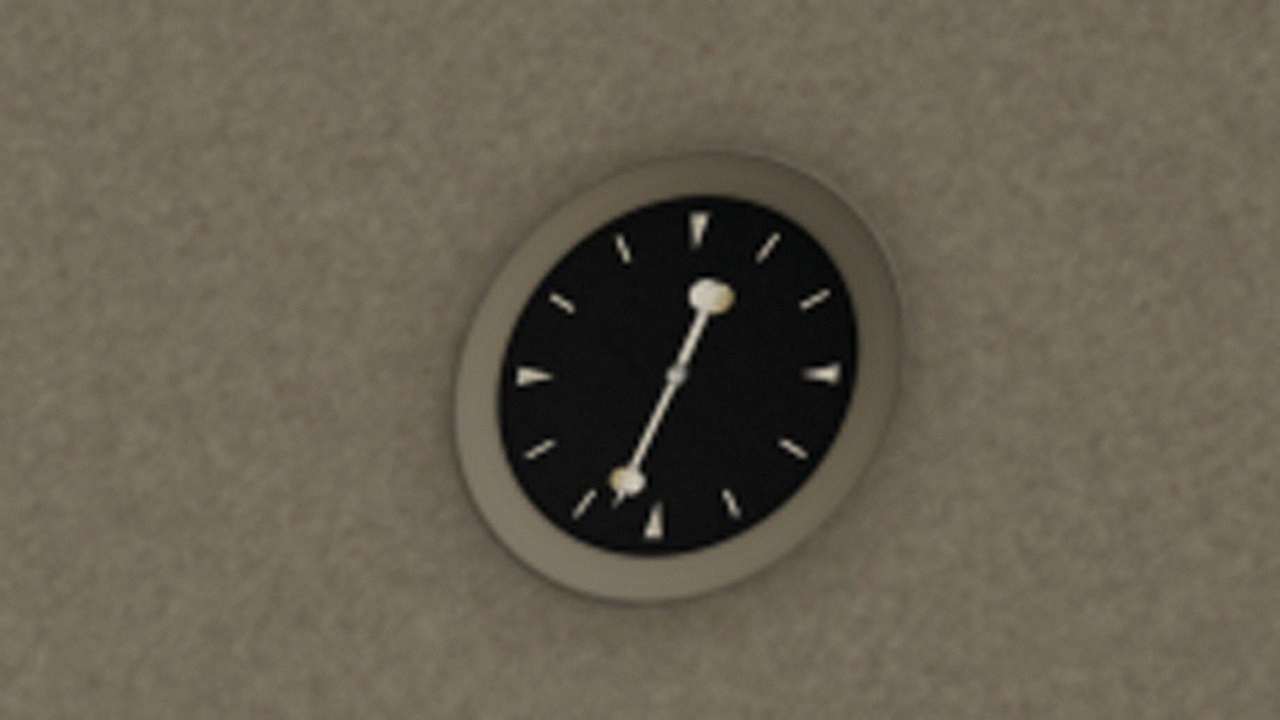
12:33
